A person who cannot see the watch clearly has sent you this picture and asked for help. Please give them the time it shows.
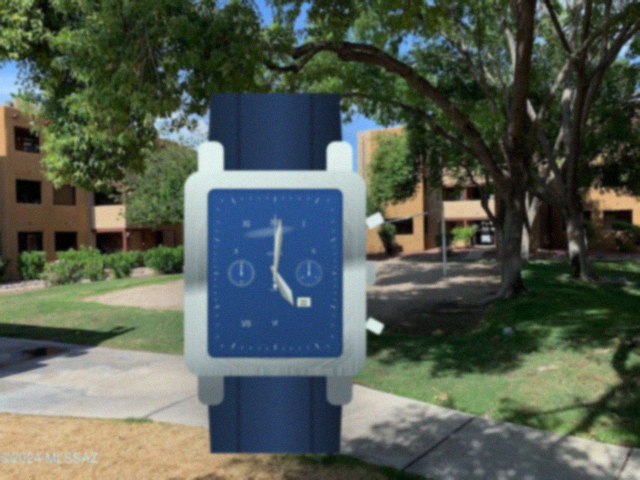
5:01
